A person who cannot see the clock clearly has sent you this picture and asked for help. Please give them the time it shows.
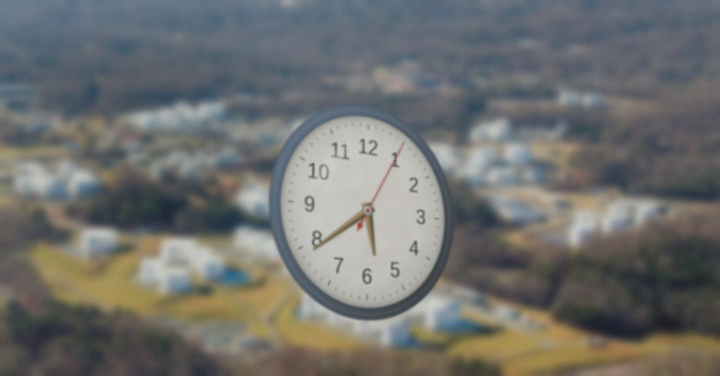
5:39:05
